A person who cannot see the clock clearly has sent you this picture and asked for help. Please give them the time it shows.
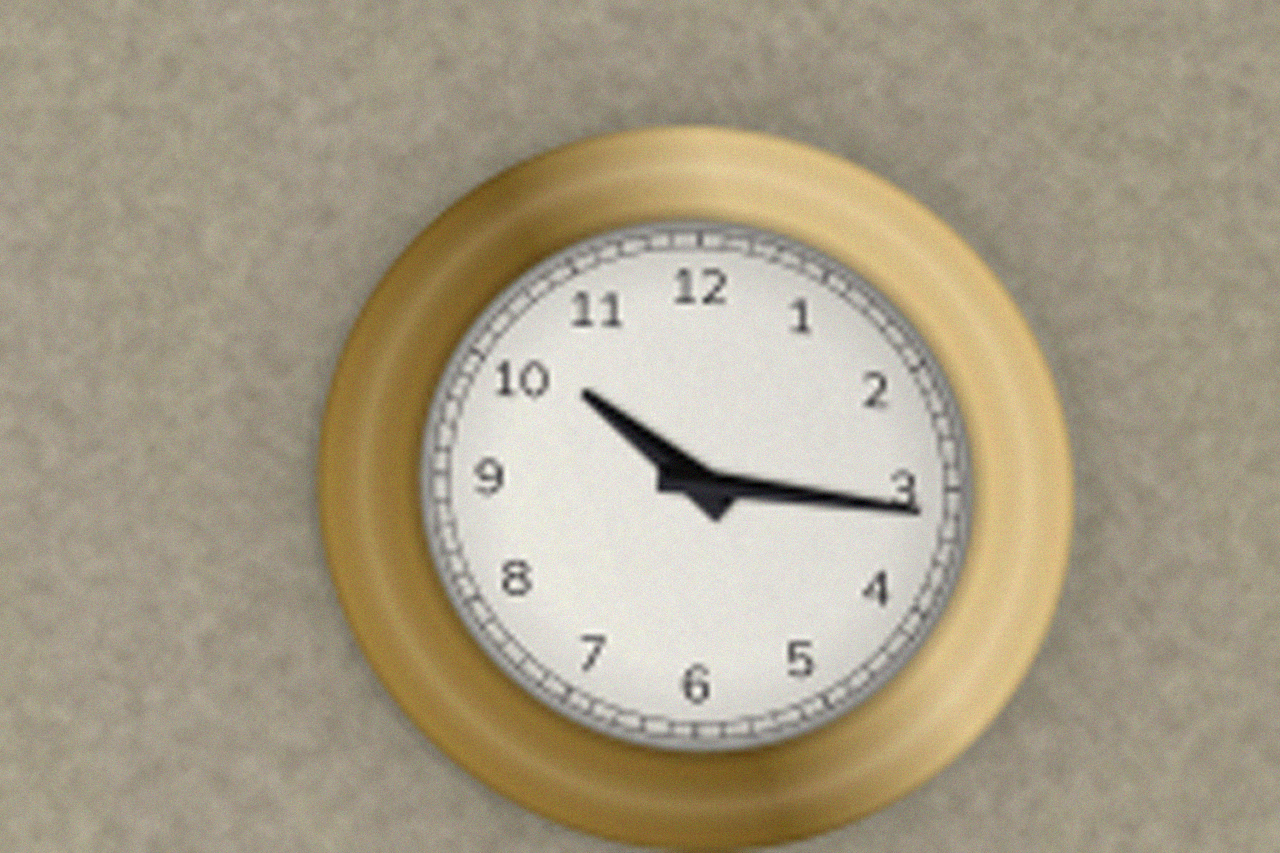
10:16
